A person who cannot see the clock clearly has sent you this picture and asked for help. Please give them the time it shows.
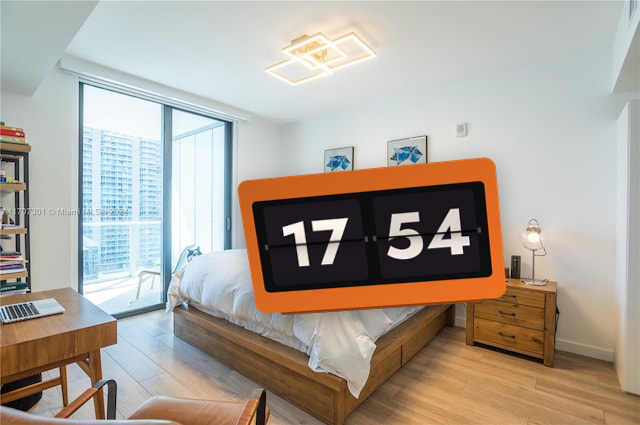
17:54
